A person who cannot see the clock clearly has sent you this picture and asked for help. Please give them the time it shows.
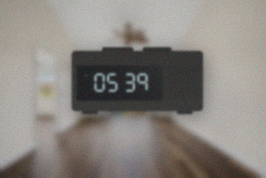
5:39
